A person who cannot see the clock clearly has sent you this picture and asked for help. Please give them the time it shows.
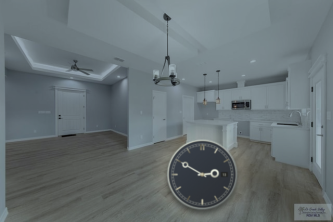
2:50
